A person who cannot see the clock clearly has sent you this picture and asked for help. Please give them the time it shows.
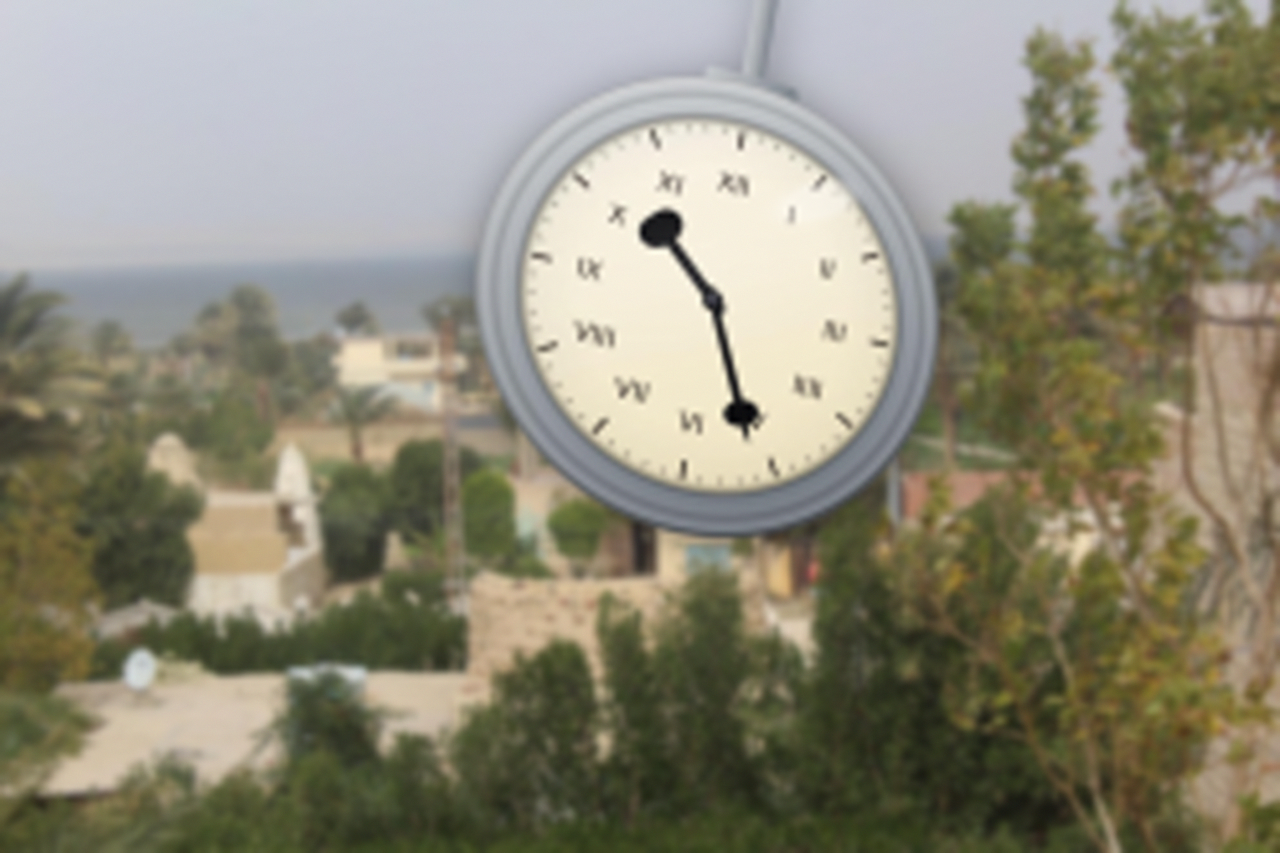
10:26
